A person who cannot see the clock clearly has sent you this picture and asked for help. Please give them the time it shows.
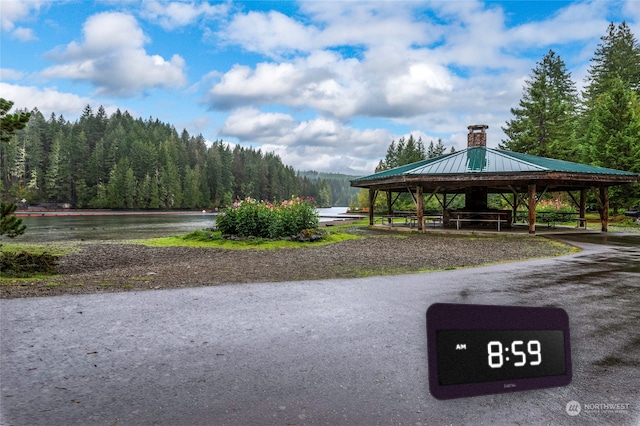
8:59
